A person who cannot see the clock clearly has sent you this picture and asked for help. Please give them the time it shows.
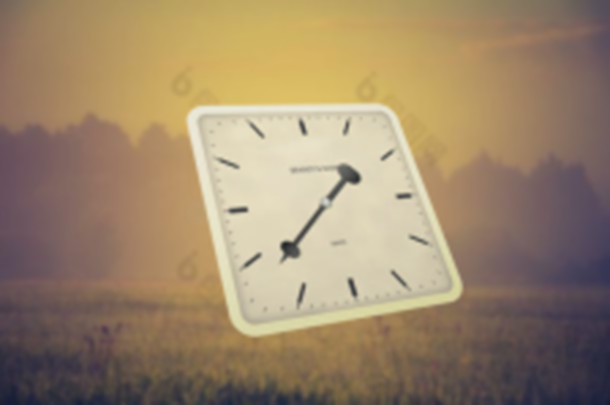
1:38
